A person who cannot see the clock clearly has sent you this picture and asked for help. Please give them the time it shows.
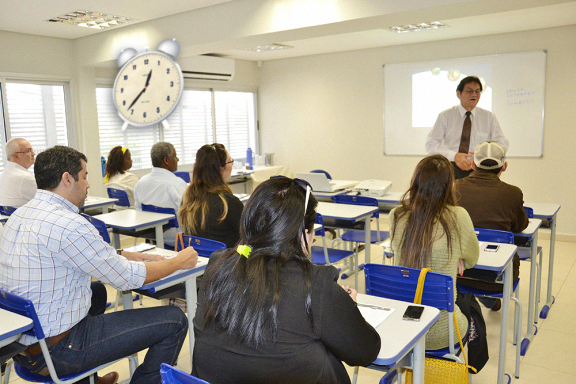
12:37
